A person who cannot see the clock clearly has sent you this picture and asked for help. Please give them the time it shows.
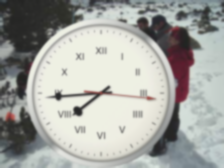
7:44:16
